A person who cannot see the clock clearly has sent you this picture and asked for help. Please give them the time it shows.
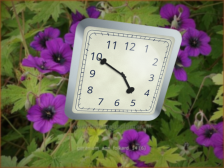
4:50
